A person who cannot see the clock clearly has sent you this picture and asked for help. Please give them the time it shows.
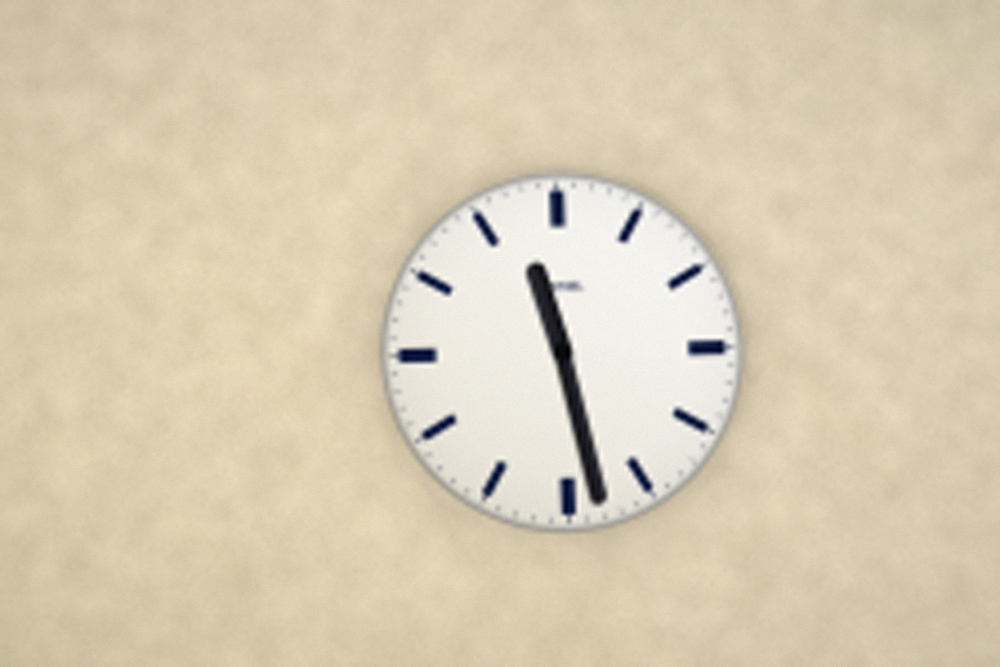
11:28
